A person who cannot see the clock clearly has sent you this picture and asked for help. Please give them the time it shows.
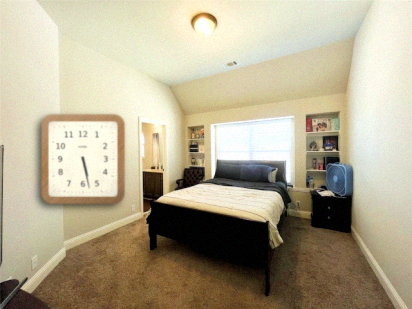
5:28
